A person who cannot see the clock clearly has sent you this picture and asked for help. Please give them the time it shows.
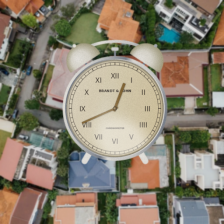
12:41
